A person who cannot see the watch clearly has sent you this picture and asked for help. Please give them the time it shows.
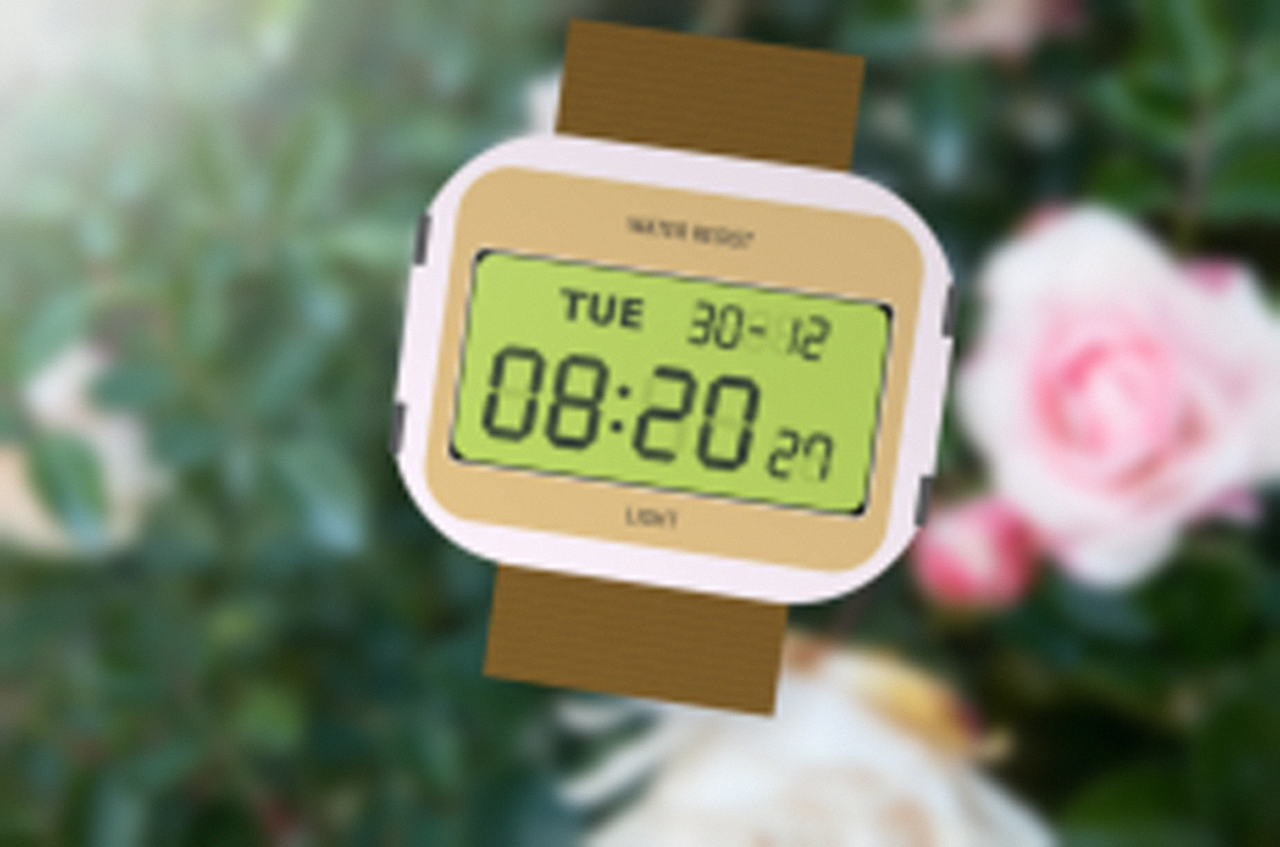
8:20:27
